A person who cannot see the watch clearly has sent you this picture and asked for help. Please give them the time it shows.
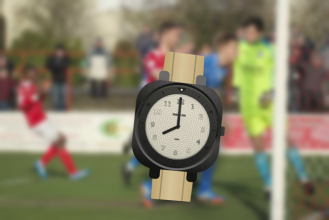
8:00
